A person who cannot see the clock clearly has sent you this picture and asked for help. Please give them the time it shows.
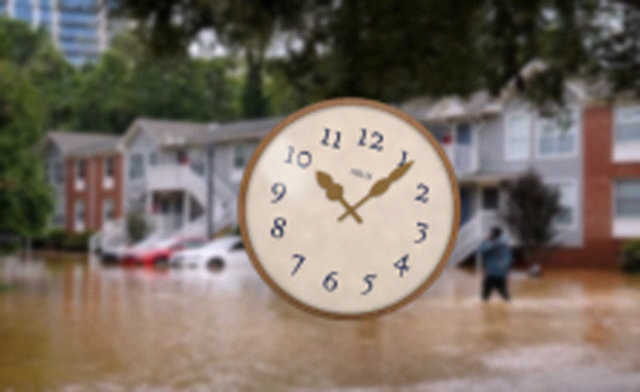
10:06
